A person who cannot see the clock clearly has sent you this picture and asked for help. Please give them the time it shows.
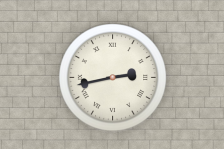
2:43
